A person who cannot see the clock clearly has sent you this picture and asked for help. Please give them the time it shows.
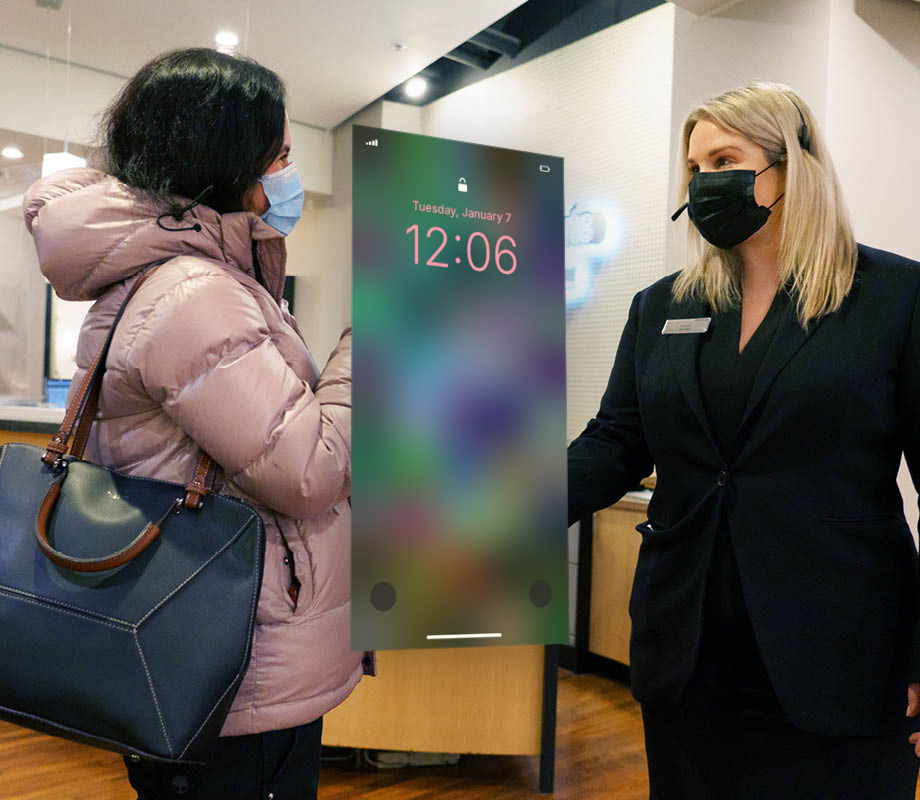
12:06
